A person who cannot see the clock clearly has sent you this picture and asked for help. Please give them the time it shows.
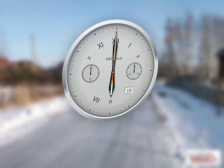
6:00
